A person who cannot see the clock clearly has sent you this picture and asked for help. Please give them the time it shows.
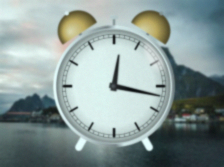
12:17
